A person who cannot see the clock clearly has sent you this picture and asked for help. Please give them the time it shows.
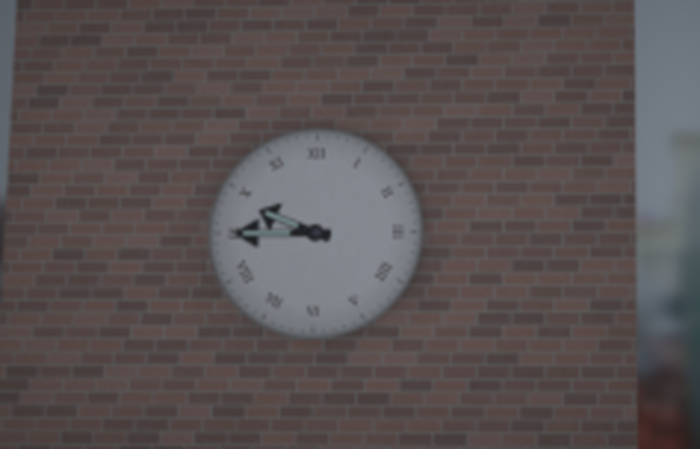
9:45
